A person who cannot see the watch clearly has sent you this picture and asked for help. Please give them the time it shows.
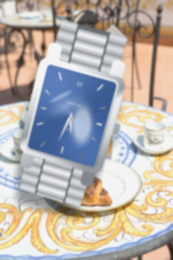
5:32
